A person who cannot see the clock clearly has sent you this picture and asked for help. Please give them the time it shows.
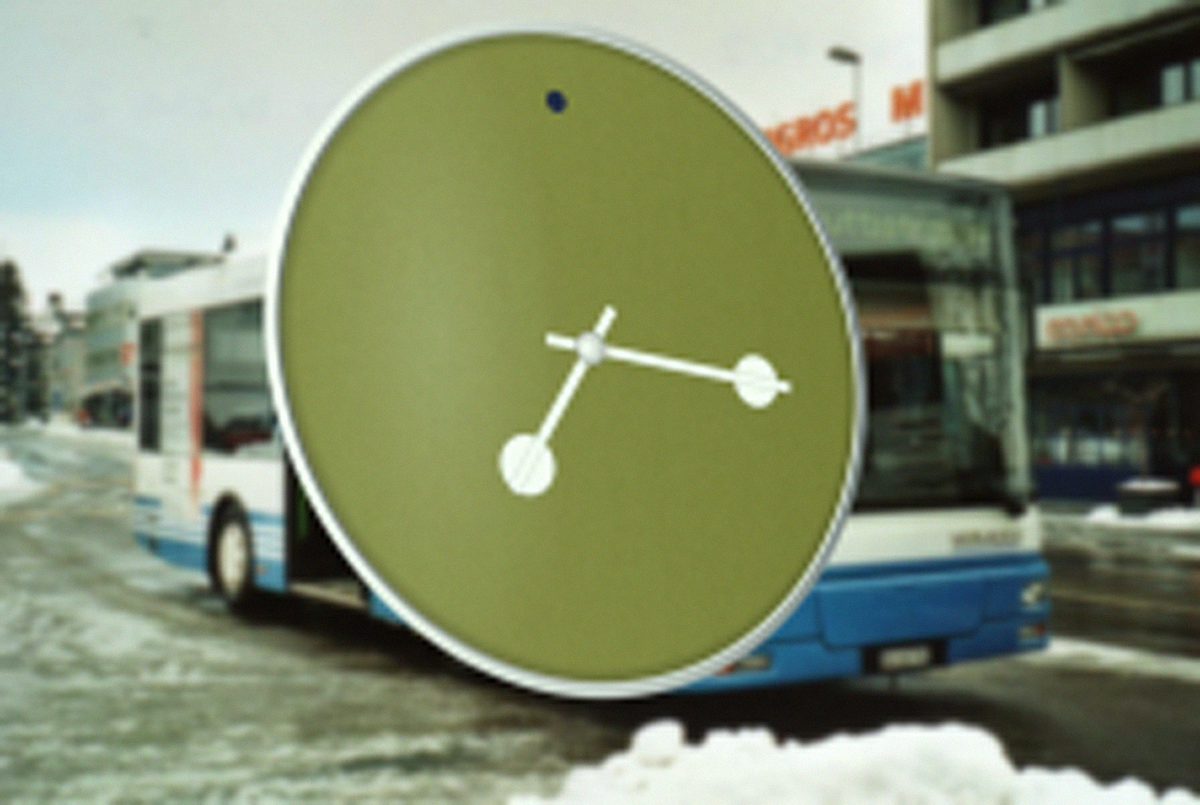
7:17
